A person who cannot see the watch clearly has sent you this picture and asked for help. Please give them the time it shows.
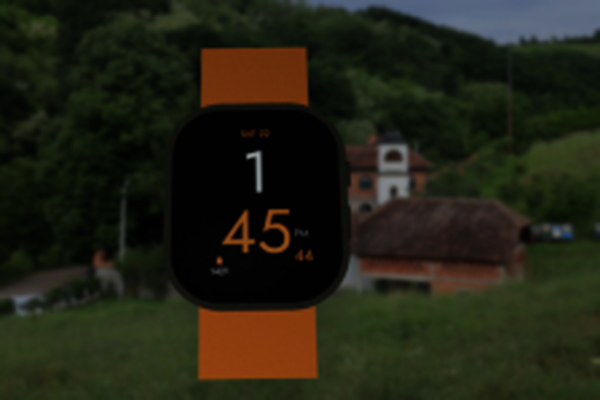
1:45
